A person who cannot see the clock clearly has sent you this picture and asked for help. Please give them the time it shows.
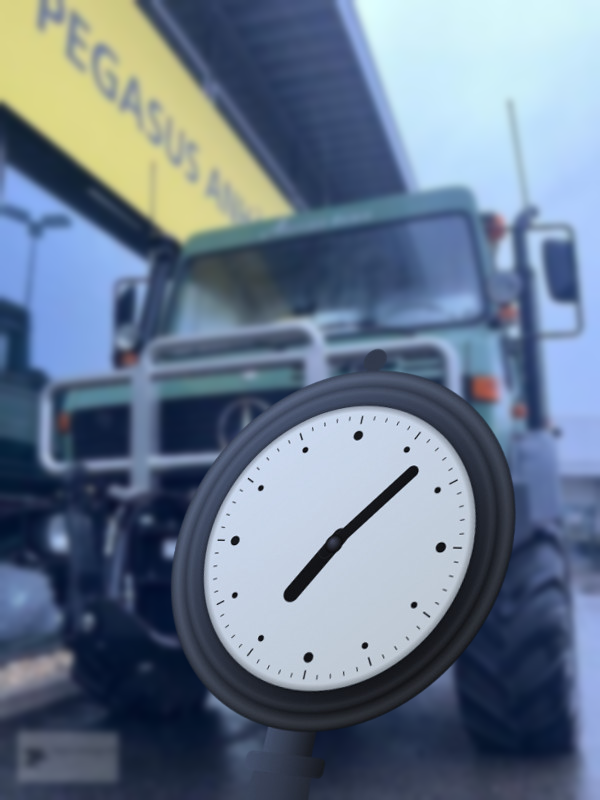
7:07
